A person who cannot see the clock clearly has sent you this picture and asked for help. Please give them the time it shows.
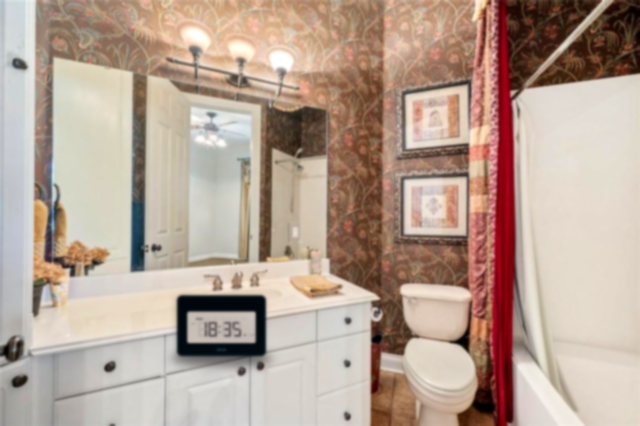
18:35
